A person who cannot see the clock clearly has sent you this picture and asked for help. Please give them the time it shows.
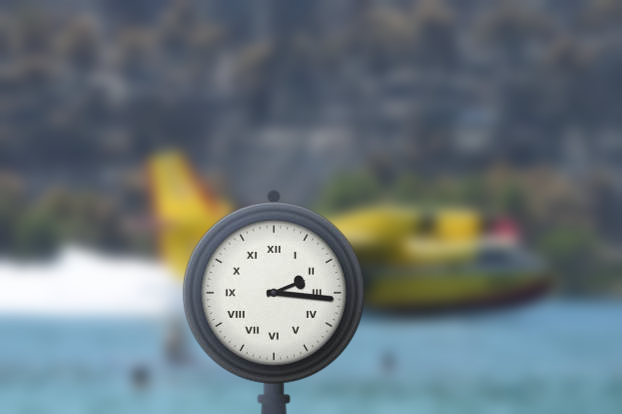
2:16
